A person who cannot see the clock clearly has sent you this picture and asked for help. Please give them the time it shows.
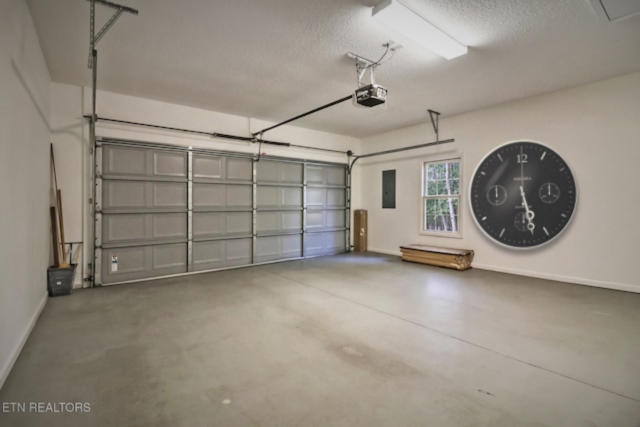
5:28
